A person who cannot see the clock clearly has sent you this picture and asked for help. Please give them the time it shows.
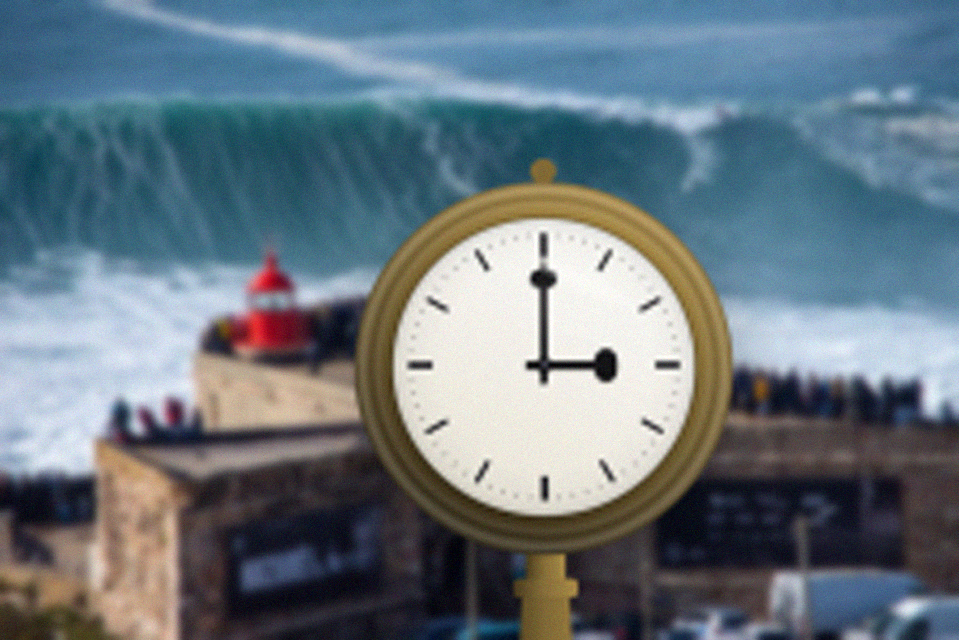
3:00
